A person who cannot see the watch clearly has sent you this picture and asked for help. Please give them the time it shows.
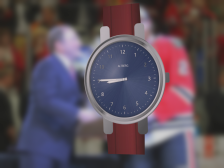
8:45
